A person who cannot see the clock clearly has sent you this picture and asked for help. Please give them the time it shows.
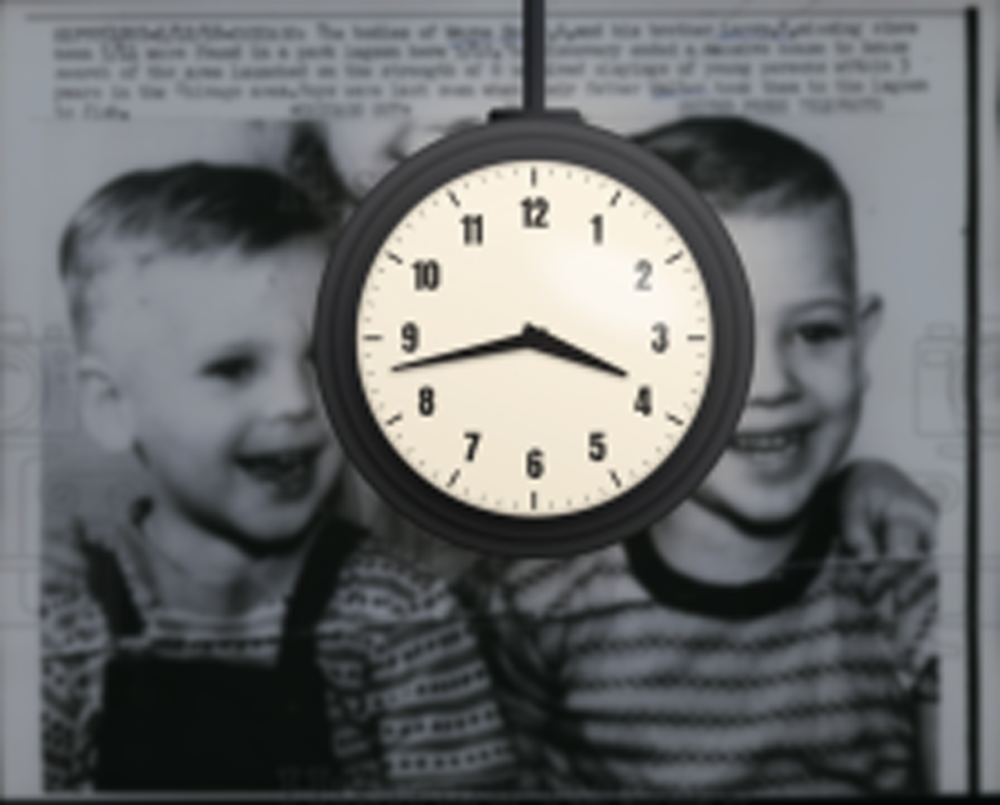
3:43
